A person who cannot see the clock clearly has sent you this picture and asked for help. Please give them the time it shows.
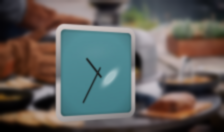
10:35
